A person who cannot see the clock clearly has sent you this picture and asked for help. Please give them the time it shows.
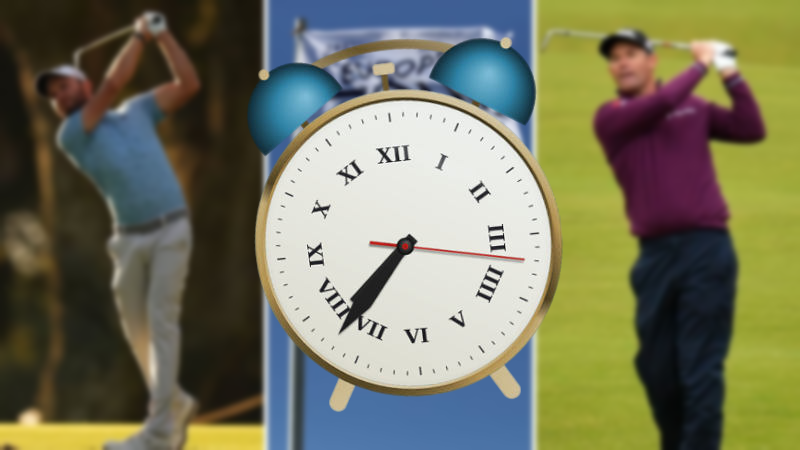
7:37:17
